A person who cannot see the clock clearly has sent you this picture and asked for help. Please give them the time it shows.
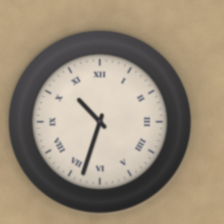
10:33
